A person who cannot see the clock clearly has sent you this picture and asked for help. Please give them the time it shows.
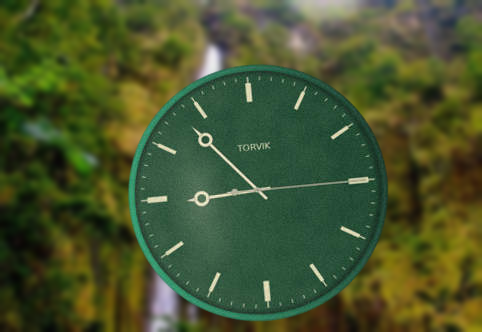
8:53:15
